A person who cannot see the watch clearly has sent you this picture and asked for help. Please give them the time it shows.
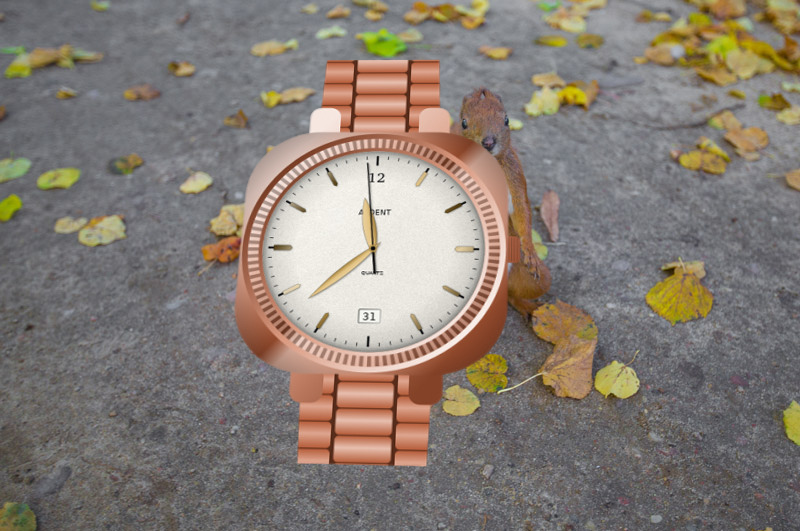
11:37:59
